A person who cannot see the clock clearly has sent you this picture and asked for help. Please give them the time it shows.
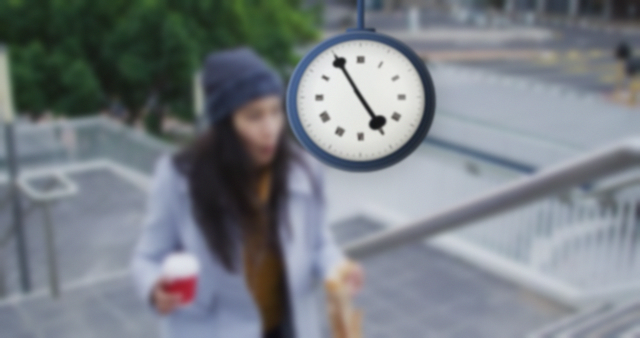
4:55
